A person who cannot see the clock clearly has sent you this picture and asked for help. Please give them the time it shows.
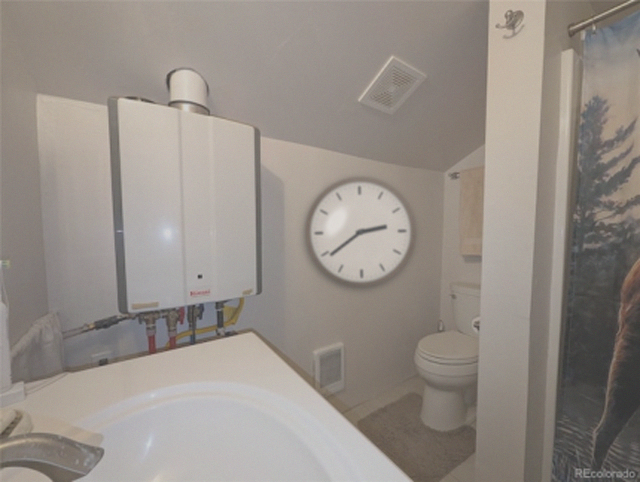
2:39
